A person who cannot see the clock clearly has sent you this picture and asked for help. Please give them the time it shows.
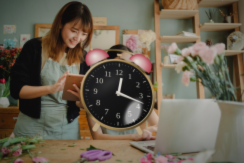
12:18
